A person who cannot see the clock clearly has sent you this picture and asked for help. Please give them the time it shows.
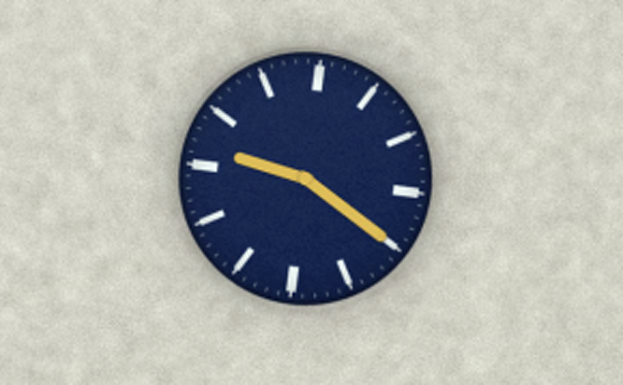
9:20
